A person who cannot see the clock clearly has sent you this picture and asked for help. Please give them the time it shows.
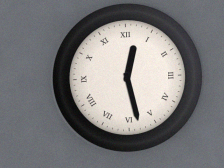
12:28
